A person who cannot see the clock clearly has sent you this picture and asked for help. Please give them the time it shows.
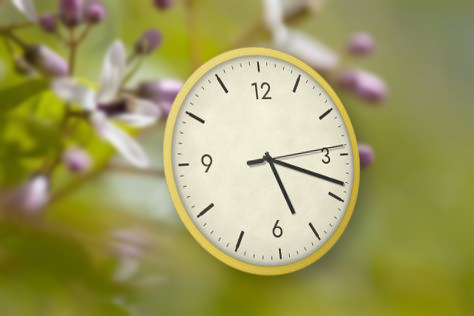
5:18:14
